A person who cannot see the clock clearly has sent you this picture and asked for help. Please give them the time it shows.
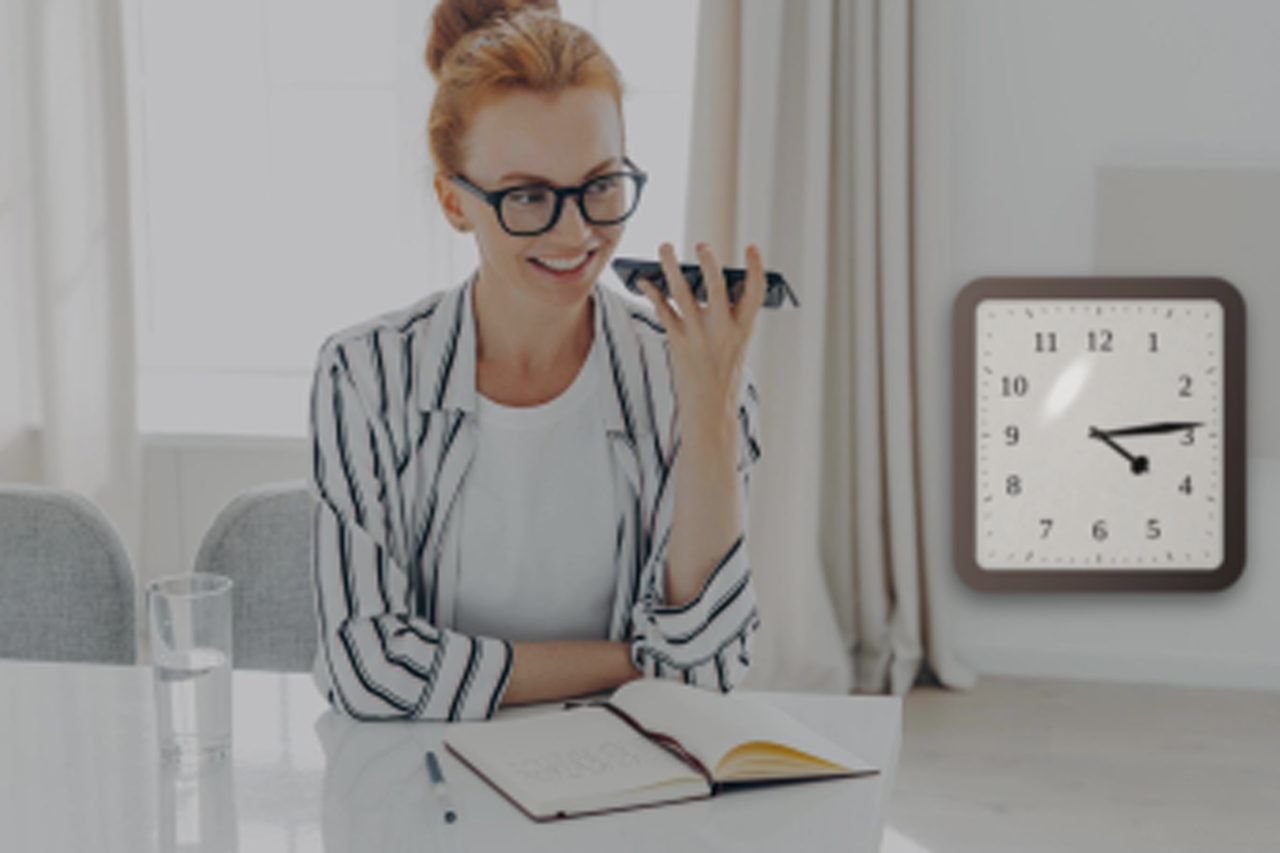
4:14
